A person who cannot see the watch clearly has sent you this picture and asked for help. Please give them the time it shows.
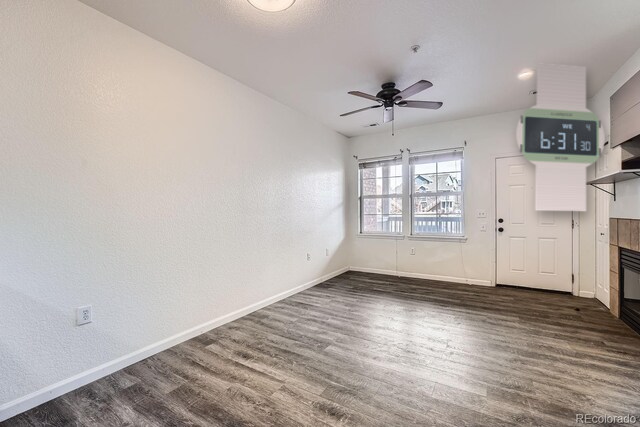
6:31
